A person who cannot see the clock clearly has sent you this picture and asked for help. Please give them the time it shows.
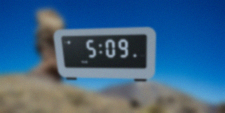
5:09
